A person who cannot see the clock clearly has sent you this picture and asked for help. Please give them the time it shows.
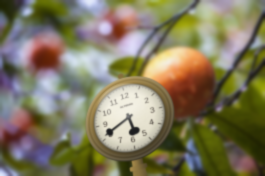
5:41
